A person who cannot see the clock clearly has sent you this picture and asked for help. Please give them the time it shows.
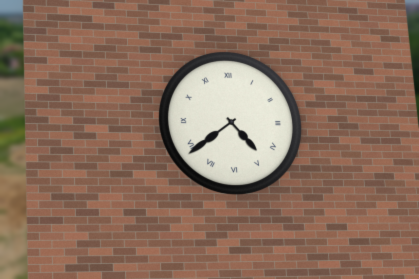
4:39
